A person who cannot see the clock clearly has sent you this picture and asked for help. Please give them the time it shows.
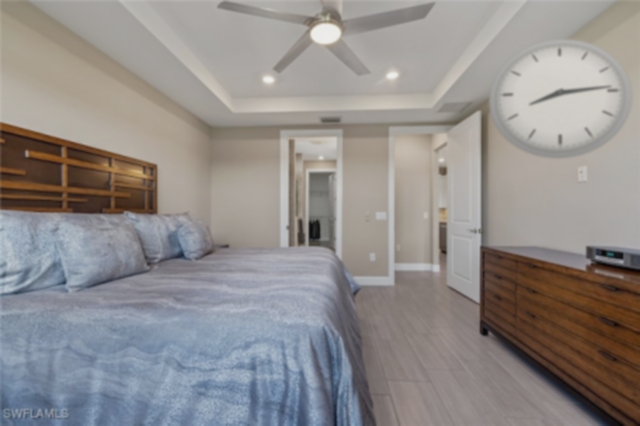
8:14
